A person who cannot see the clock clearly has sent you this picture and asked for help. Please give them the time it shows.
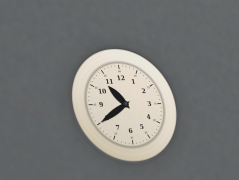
10:40
